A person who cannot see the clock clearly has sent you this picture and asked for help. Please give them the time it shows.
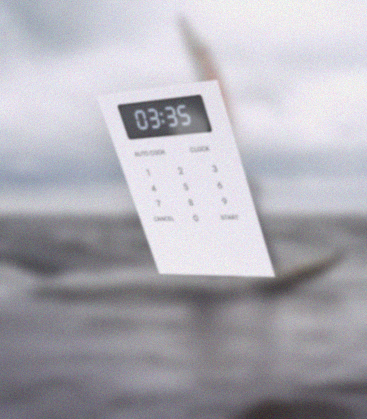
3:35
